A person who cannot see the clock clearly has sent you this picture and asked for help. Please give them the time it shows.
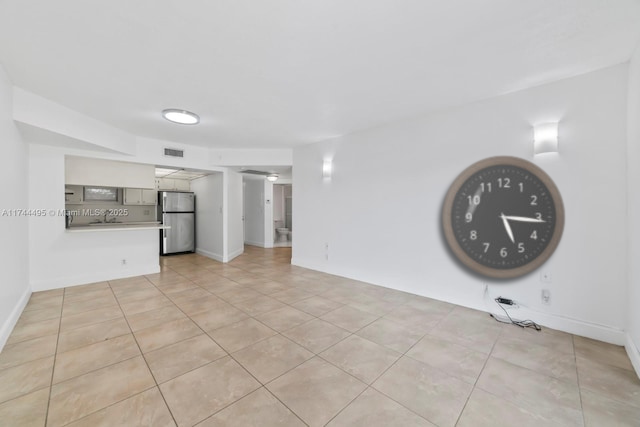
5:16
